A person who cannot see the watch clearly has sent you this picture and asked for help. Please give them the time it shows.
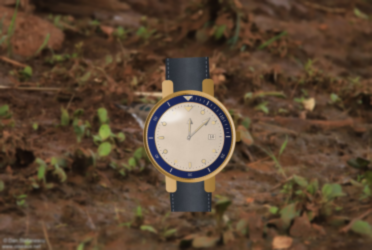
12:08
